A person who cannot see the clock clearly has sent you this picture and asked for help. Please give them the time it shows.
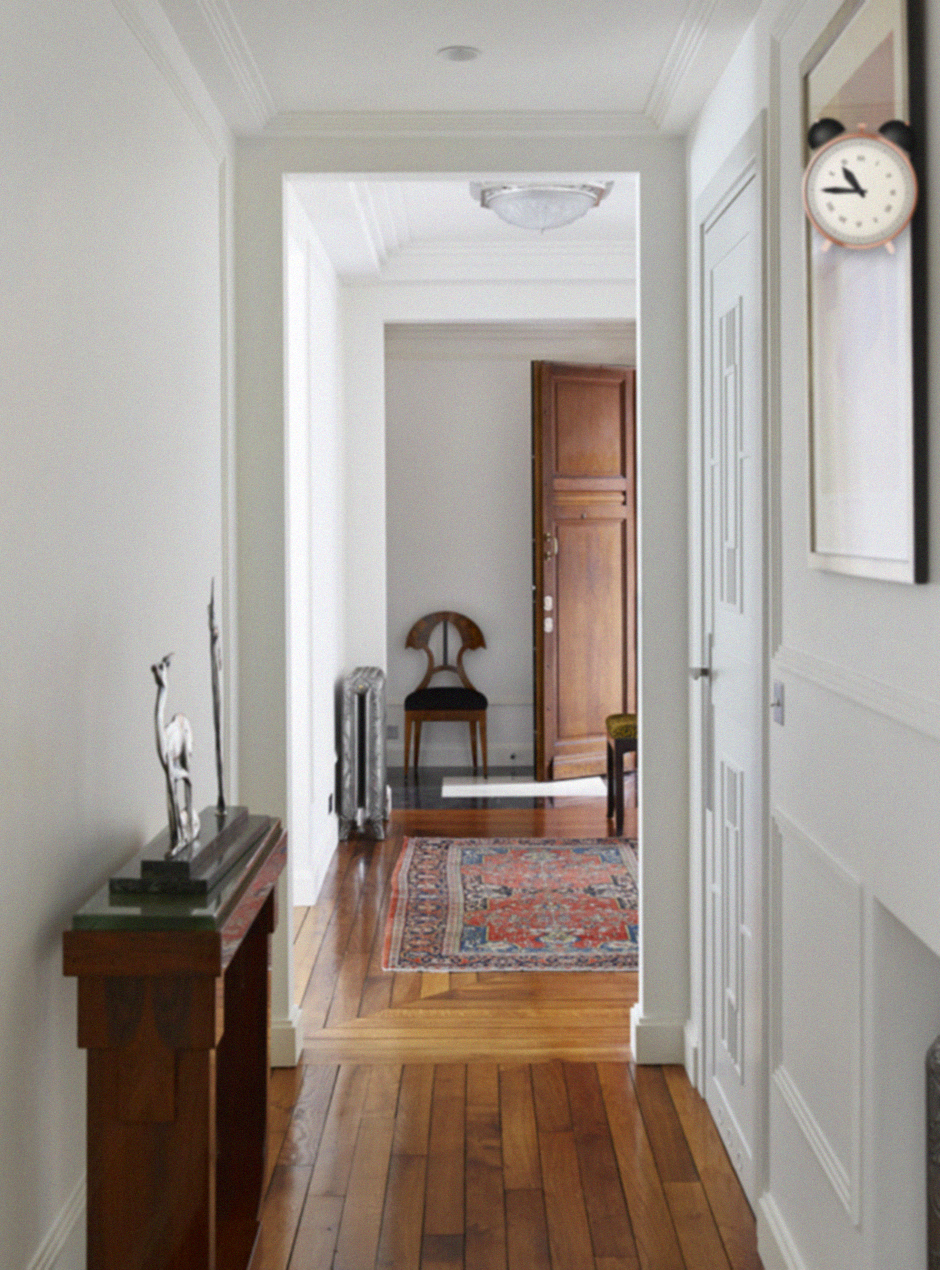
10:45
